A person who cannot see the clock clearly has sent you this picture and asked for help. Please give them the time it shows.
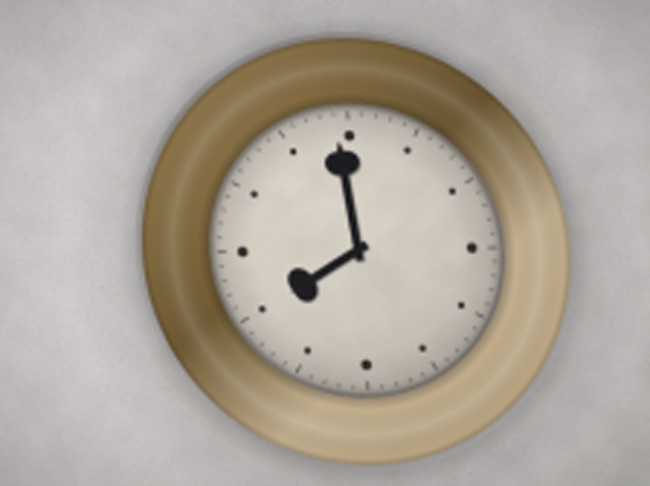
7:59
